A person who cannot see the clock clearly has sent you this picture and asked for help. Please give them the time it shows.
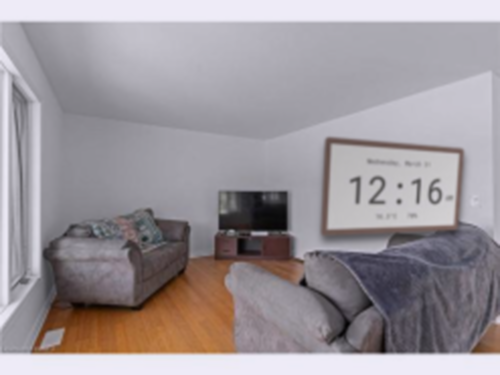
12:16
